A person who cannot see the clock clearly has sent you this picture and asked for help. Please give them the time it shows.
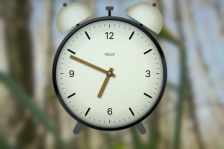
6:49
